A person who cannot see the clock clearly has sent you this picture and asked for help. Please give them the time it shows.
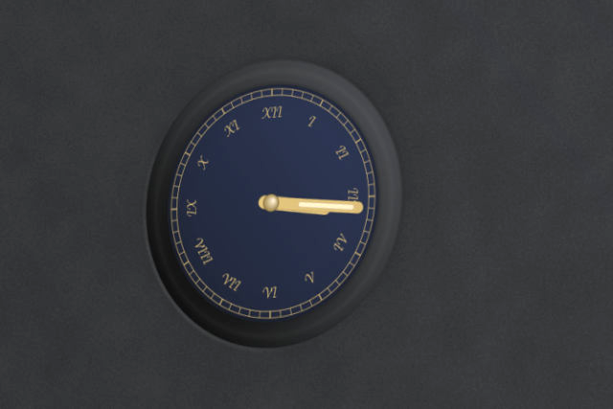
3:16
